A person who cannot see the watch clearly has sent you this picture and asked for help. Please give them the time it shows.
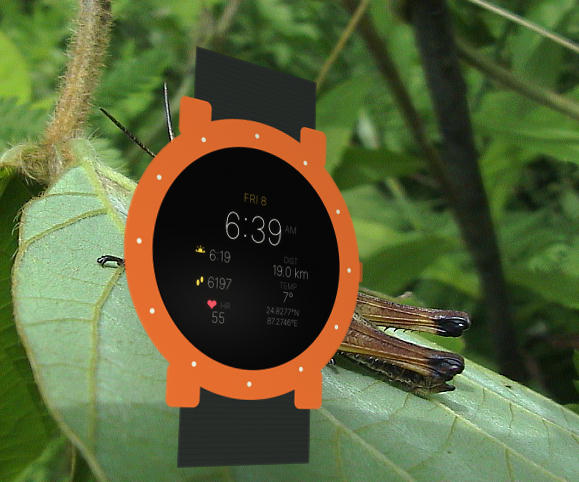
6:39
